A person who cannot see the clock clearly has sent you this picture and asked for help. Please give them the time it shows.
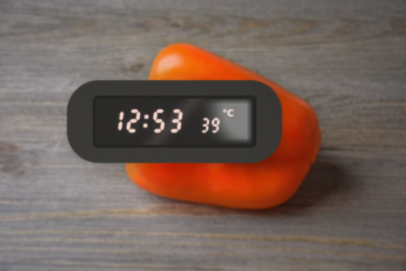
12:53
